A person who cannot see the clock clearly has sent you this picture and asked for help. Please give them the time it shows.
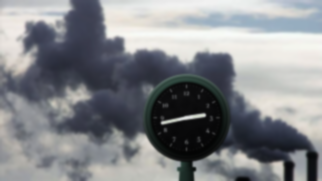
2:43
